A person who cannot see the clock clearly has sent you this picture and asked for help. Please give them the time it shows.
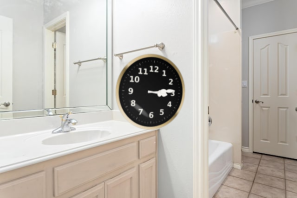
3:14
